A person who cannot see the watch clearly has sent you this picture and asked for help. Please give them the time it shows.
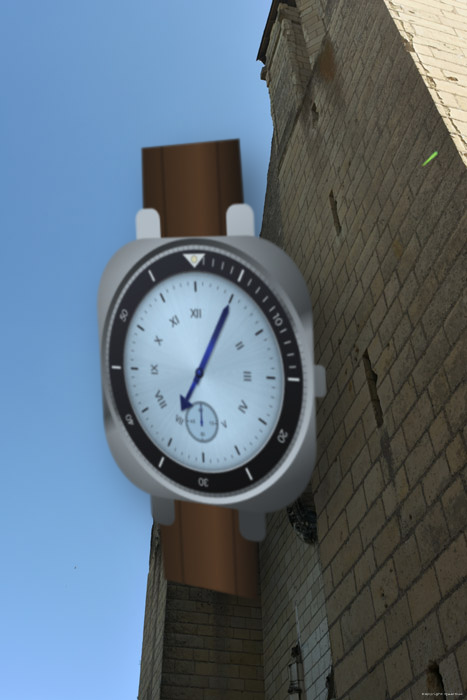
7:05
